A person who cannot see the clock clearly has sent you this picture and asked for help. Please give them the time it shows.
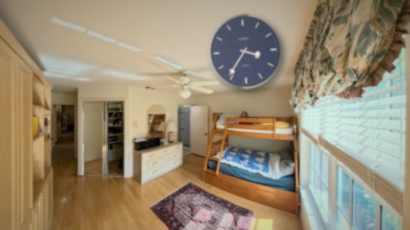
3:36
